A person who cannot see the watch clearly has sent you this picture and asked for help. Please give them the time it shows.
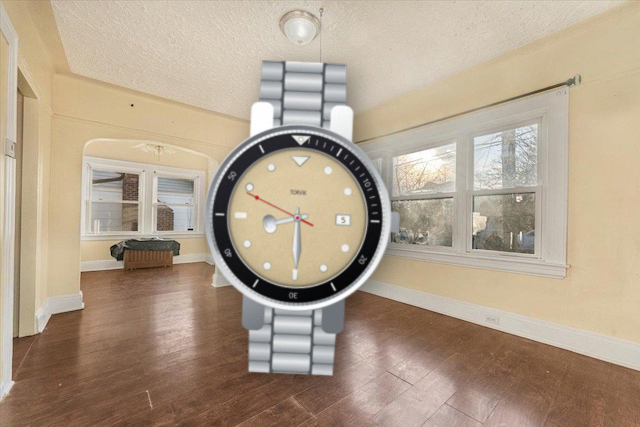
8:29:49
